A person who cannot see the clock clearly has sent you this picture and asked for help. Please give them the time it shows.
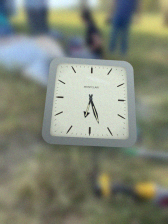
6:27
